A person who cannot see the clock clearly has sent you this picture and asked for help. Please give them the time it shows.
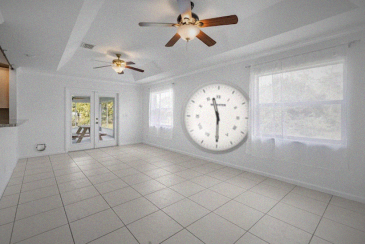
11:30
